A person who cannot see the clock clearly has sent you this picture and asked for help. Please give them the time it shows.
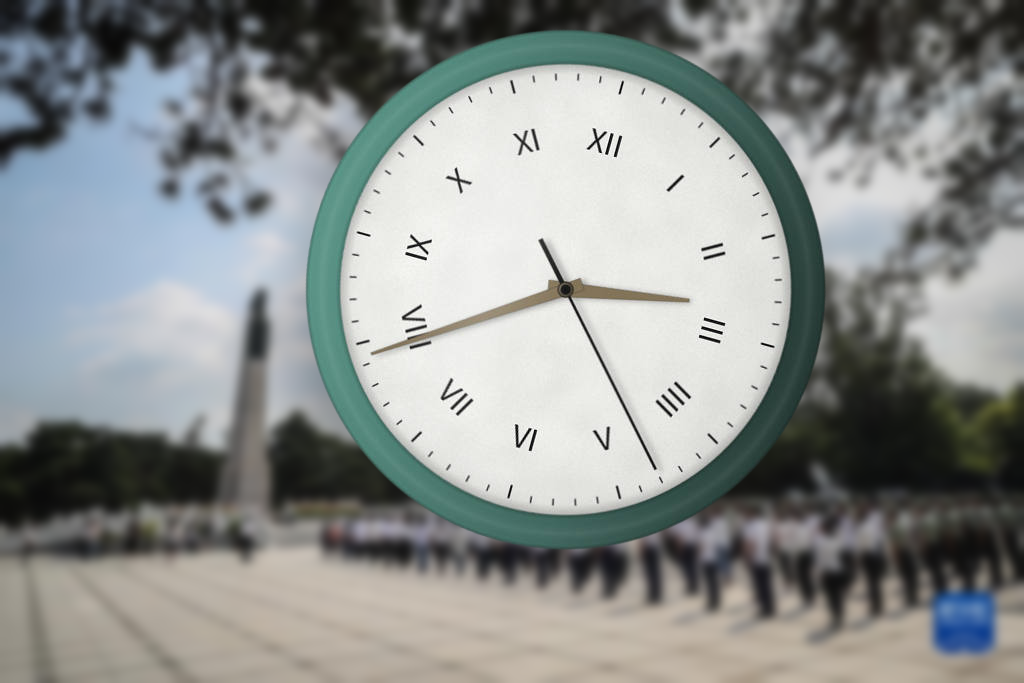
2:39:23
